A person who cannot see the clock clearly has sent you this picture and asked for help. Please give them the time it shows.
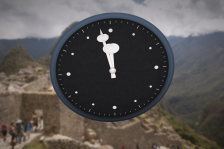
11:58
